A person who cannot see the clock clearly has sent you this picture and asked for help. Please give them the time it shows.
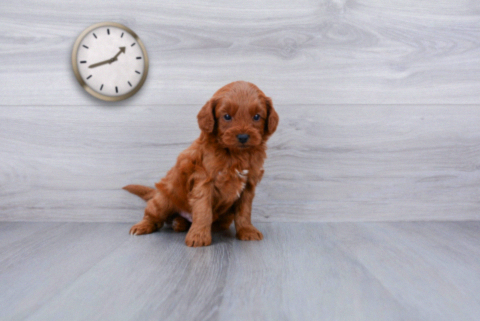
1:43
